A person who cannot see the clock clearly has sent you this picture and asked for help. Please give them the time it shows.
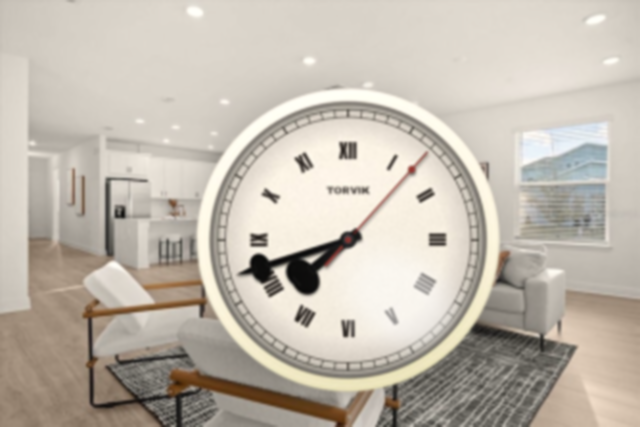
7:42:07
